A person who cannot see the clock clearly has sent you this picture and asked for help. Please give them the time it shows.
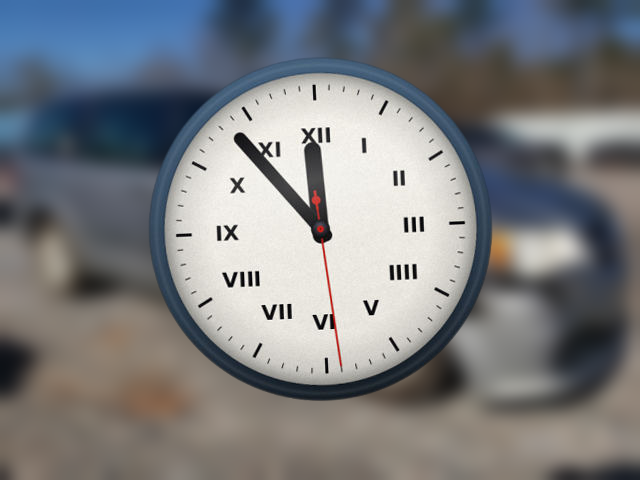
11:53:29
